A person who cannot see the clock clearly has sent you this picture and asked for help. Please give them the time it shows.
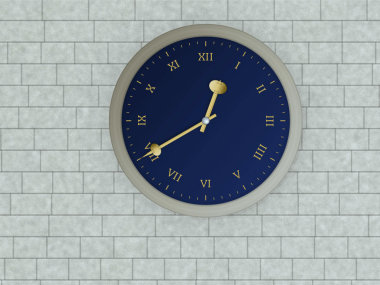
12:40
